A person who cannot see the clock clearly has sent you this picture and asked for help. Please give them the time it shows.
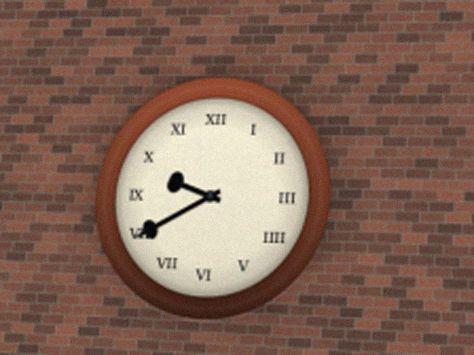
9:40
